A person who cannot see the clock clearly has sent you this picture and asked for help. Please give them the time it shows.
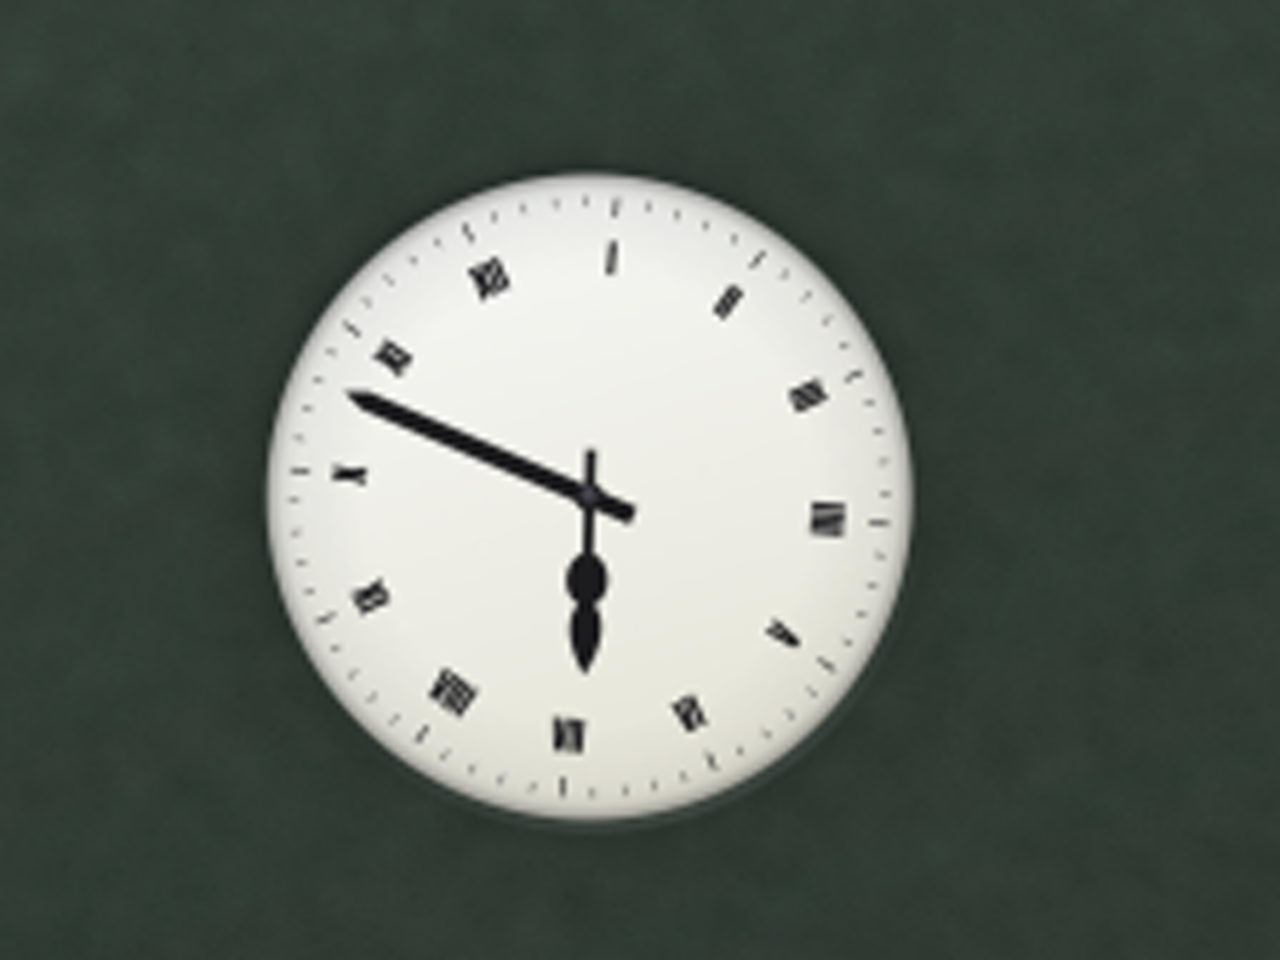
6:53
